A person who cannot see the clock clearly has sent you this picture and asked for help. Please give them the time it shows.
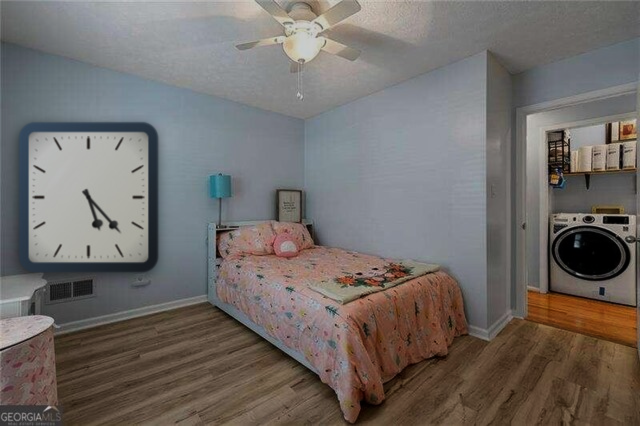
5:23
